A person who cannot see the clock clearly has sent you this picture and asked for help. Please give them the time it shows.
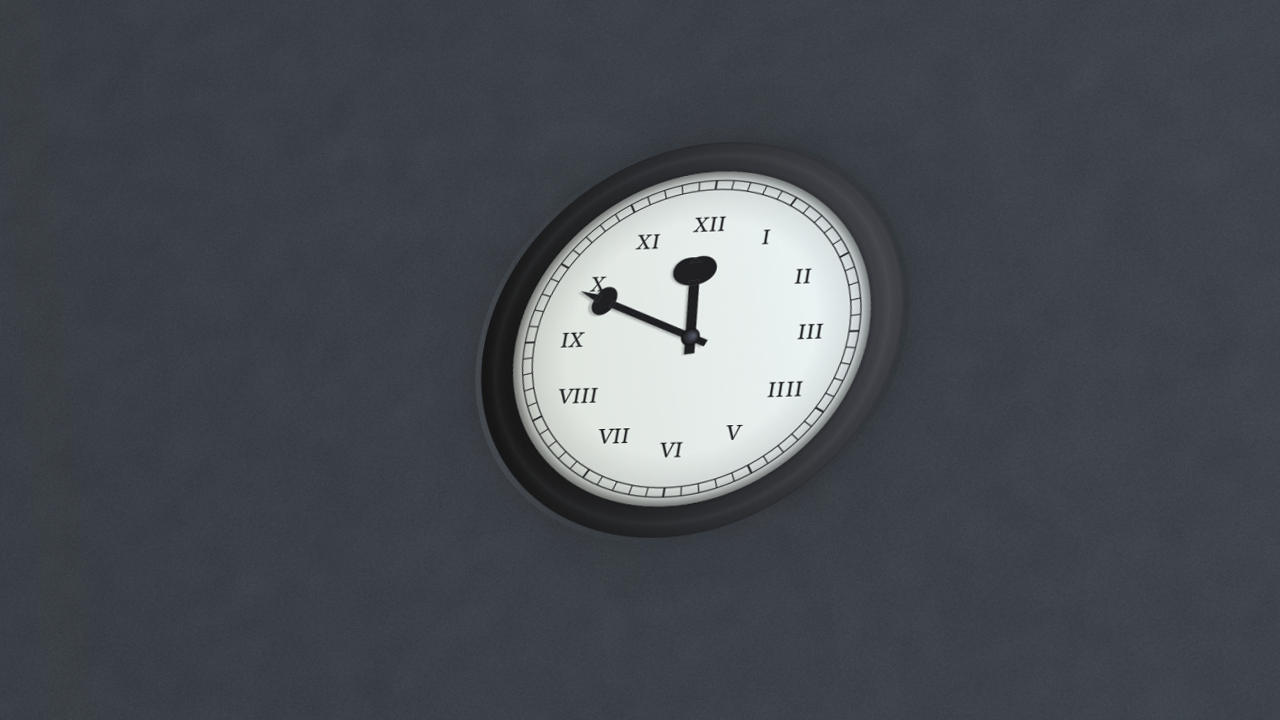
11:49
